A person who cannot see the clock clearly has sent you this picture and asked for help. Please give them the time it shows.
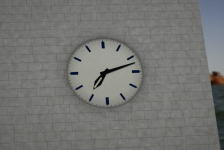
7:12
